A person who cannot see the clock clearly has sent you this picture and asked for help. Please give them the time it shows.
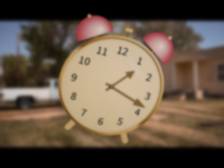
1:18
